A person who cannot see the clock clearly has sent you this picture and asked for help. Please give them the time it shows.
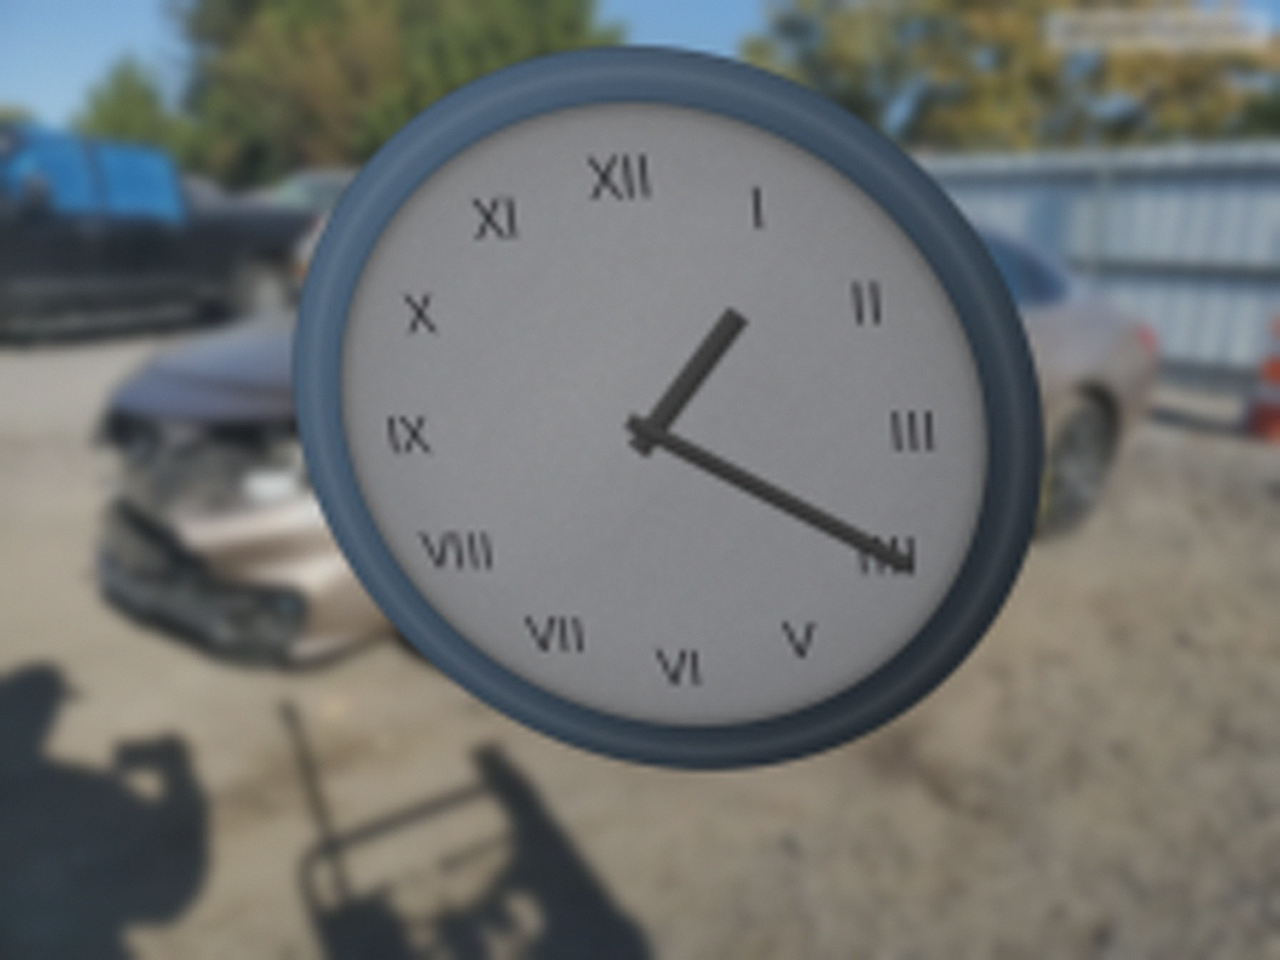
1:20
